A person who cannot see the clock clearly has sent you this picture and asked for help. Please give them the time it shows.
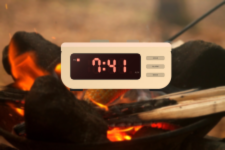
7:41
